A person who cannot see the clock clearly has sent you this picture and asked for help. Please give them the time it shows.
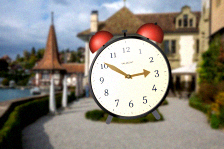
2:51
